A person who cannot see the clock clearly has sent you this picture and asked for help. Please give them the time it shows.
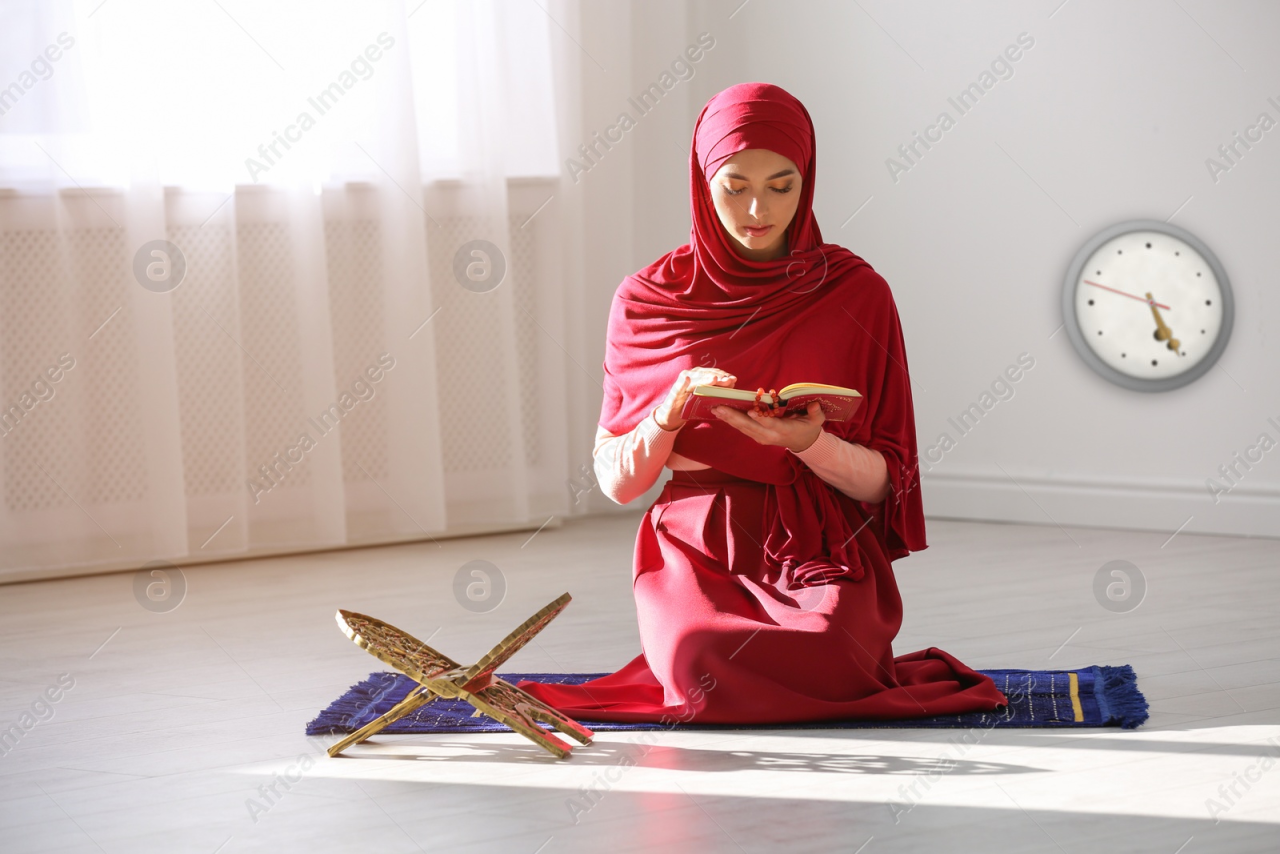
5:25:48
